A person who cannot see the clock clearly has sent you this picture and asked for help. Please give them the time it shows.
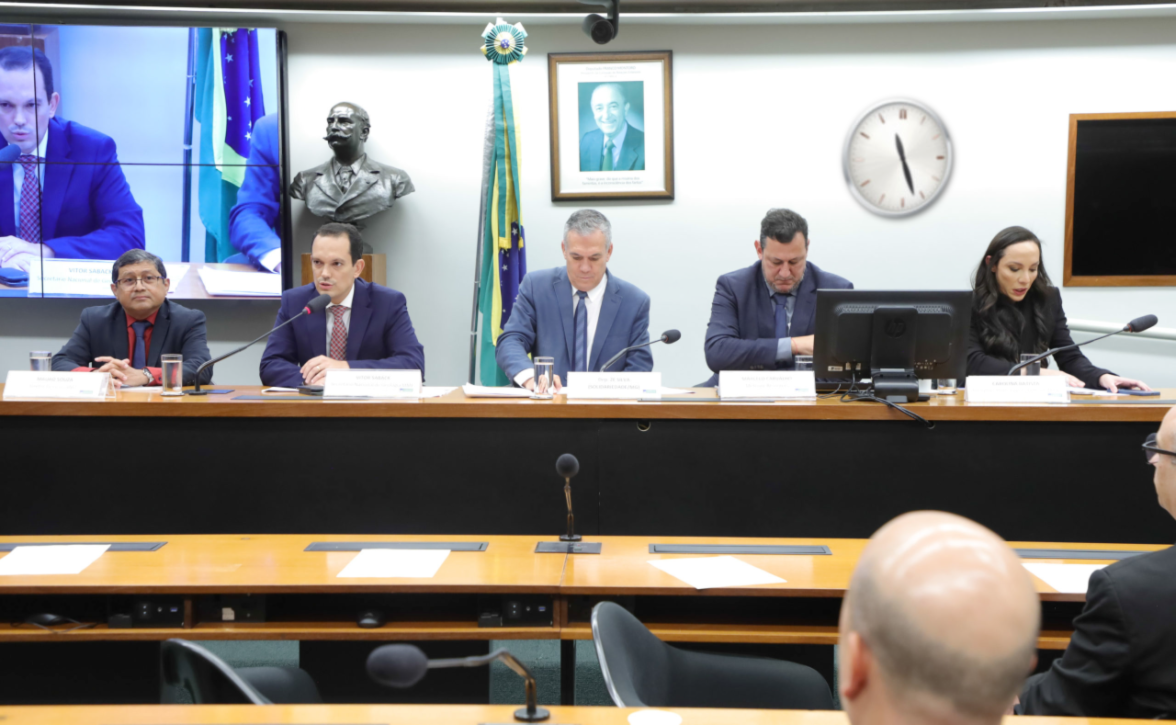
11:27
